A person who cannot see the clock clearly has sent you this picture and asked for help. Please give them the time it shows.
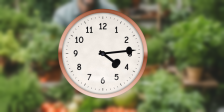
4:14
